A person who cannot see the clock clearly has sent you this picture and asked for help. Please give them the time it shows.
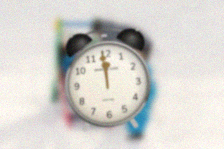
11:59
